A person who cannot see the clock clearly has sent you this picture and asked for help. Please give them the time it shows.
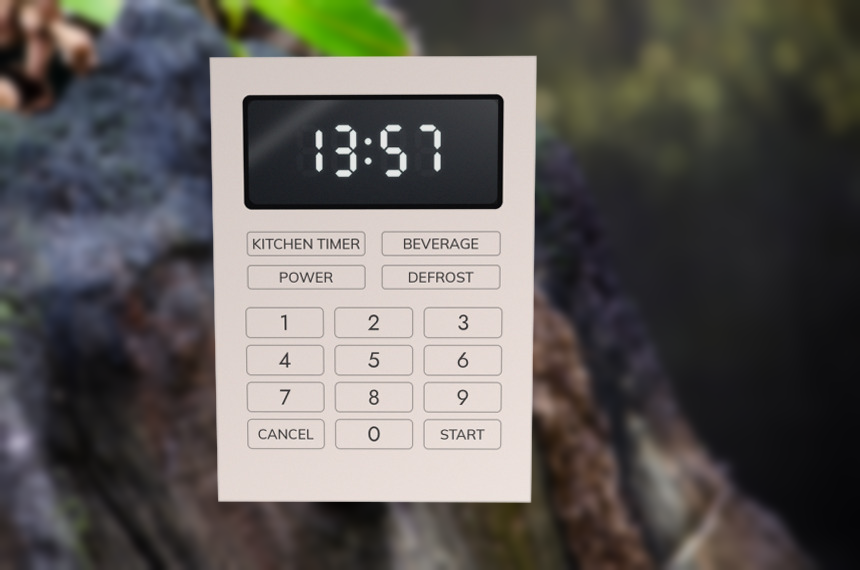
13:57
